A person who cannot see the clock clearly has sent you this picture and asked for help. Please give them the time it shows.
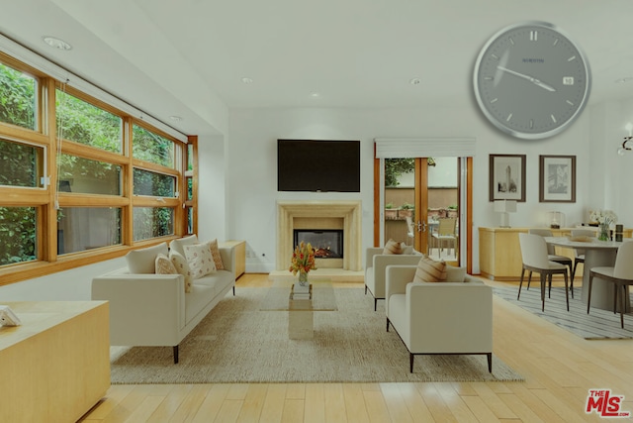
3:48
